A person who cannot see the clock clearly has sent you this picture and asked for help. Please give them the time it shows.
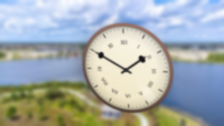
1:50
